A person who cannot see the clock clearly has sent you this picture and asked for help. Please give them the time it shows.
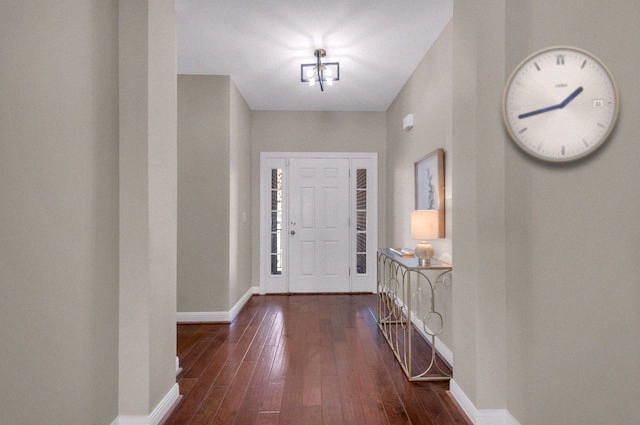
1:43
